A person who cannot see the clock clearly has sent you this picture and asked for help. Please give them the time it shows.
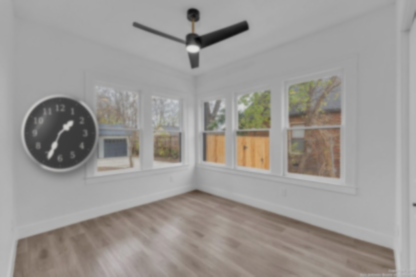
1:34
